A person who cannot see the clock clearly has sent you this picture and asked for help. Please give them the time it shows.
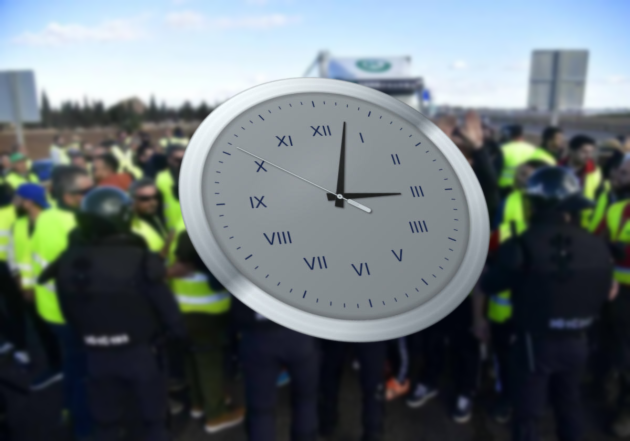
3:02:51
